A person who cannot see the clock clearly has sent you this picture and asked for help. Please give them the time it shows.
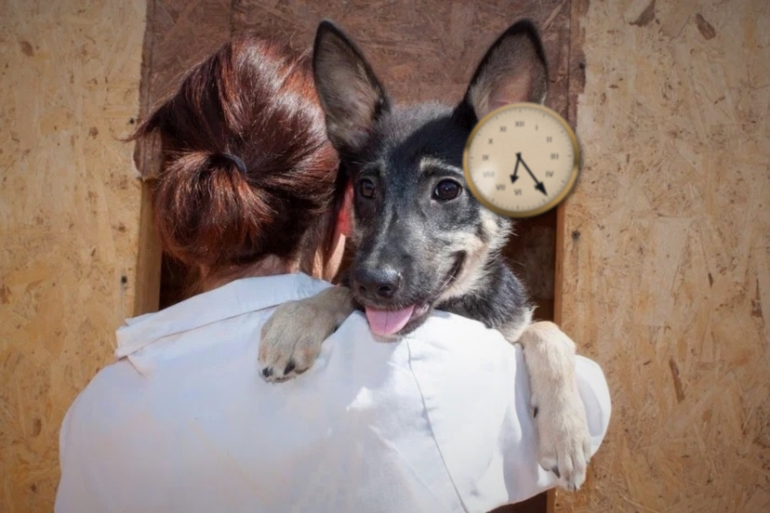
6:24
